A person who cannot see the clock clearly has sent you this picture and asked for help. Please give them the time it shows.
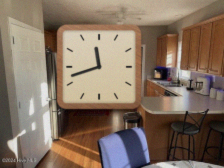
11:42
